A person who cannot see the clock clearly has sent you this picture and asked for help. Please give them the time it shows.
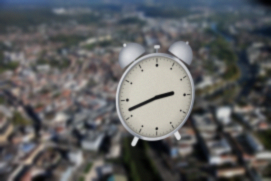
2:42
